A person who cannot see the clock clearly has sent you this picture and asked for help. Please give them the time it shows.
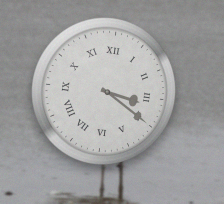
3:20
